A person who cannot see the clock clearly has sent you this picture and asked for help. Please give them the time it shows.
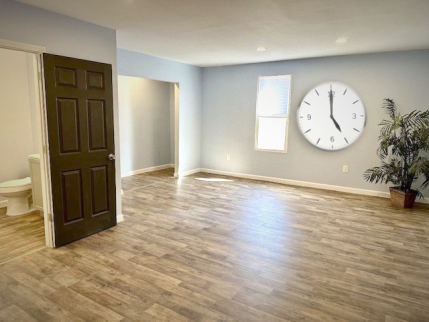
5:00
